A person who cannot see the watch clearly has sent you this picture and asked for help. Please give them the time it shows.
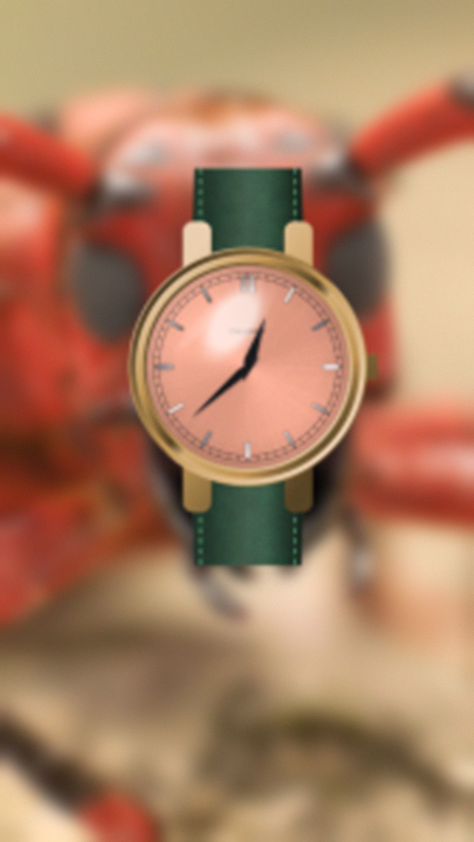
12:38
